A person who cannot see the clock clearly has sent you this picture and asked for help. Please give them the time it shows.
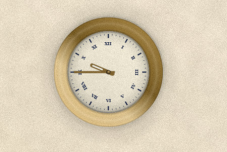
9:45
